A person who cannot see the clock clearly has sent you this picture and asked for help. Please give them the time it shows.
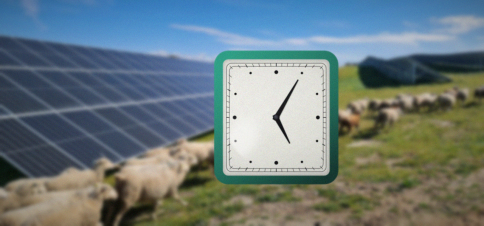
5:05
